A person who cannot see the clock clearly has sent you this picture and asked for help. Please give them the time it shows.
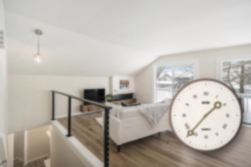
1:37
